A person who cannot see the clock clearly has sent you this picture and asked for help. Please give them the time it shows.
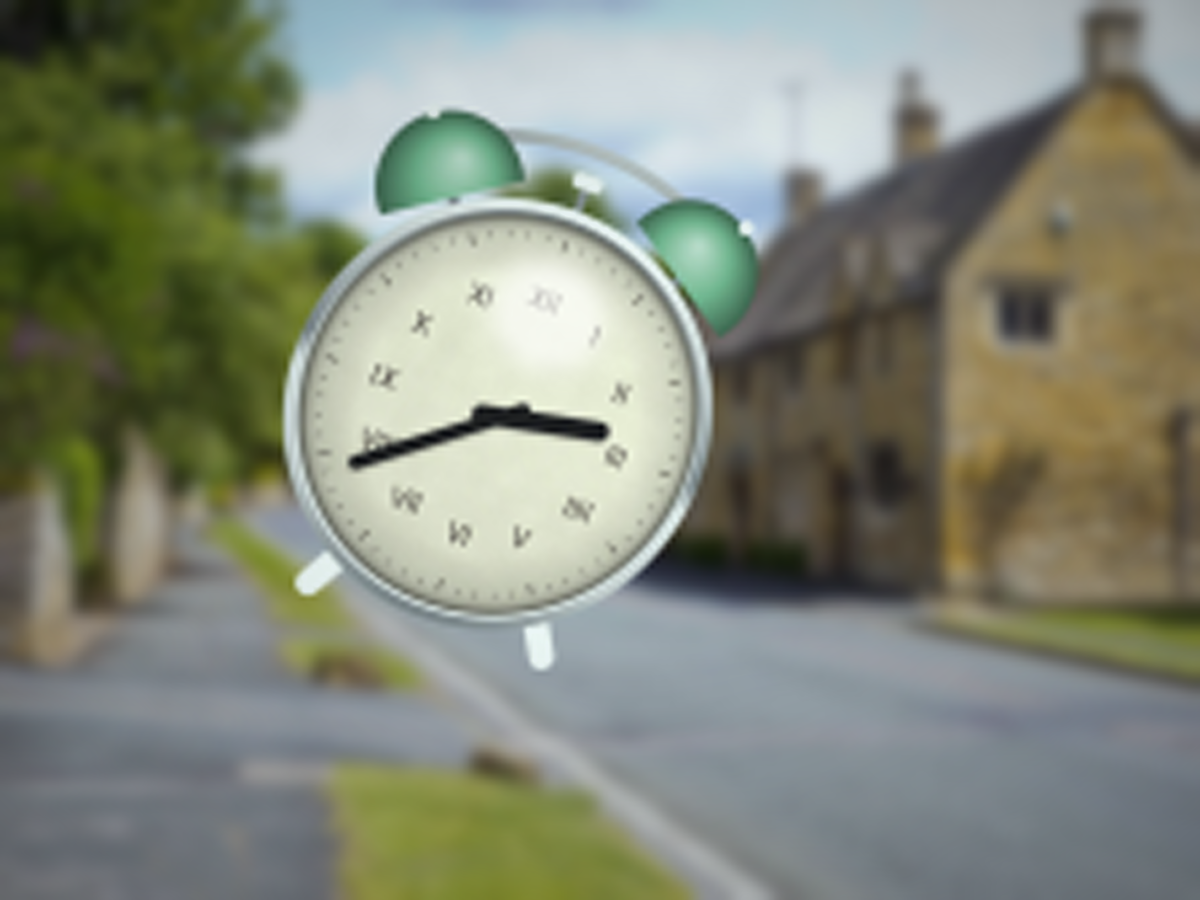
2:39
